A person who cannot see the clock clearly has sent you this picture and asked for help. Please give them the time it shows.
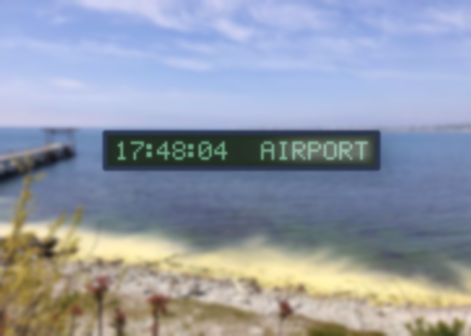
17:48:04
